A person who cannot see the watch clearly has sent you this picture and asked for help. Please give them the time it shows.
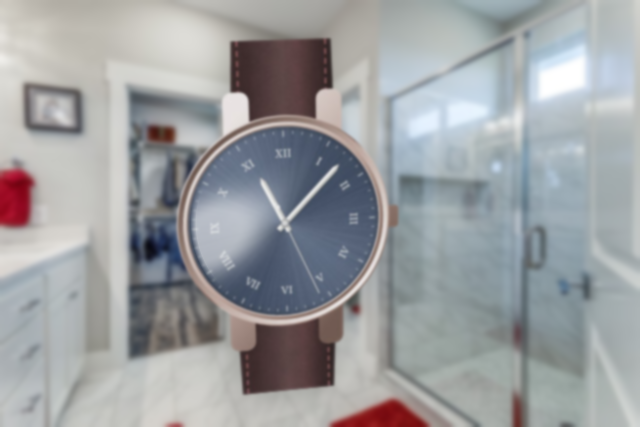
11:07:26
